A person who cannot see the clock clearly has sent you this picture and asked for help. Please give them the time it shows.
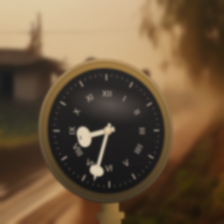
8:33
